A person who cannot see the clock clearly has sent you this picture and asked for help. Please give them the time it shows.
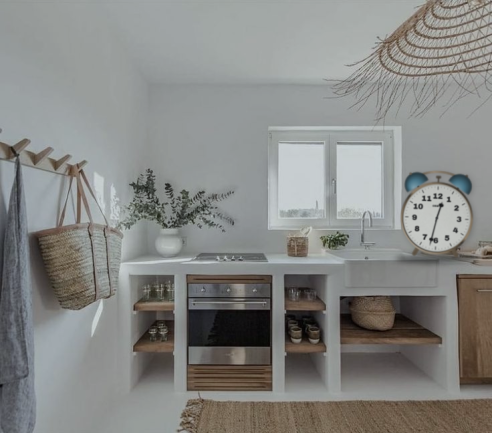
12:32
